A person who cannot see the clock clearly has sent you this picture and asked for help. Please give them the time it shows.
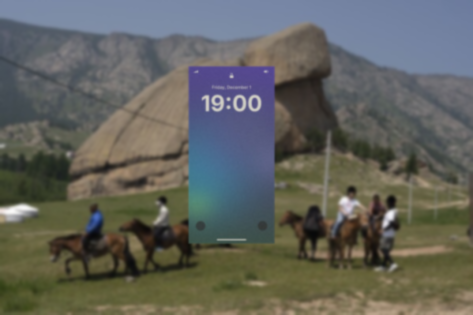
19:00
